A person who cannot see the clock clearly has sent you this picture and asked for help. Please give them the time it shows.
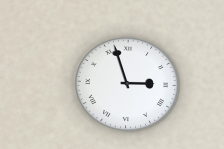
2:57
